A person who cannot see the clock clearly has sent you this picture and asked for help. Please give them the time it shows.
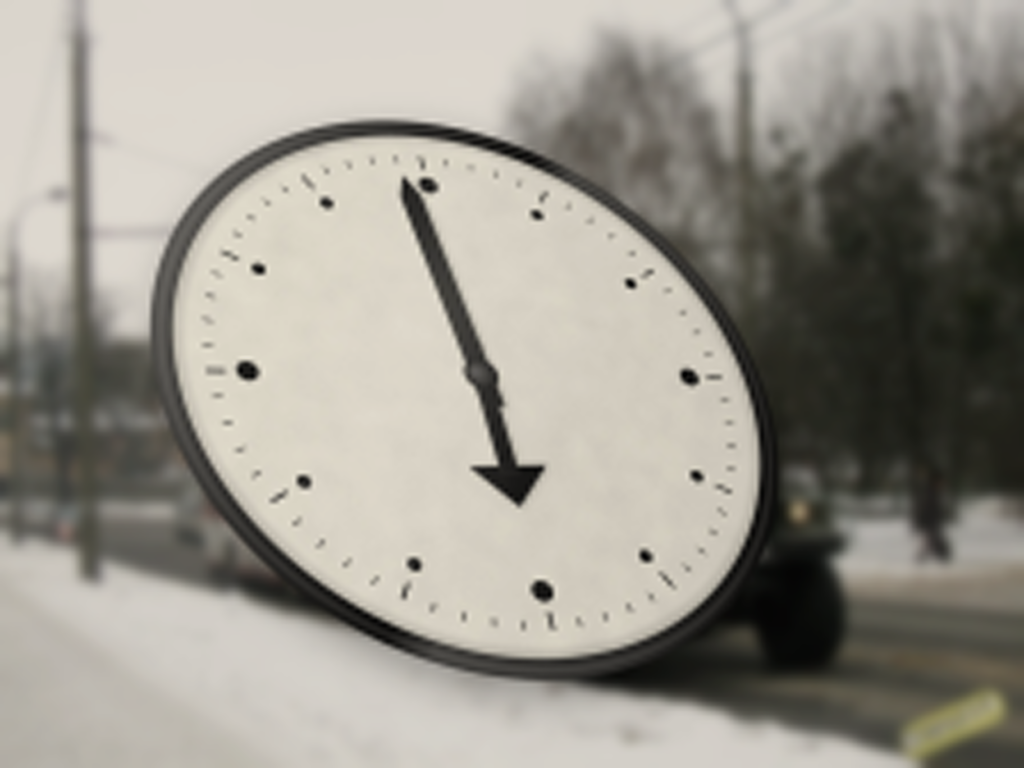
5:59
